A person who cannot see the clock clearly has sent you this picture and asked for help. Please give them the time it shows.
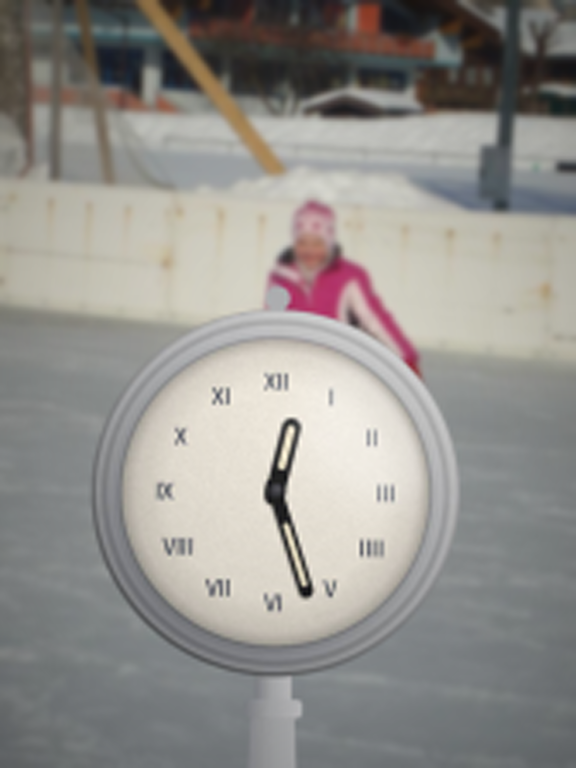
12:27
